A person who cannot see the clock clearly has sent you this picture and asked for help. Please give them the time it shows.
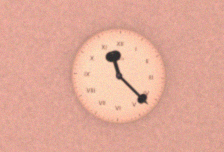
11:22
